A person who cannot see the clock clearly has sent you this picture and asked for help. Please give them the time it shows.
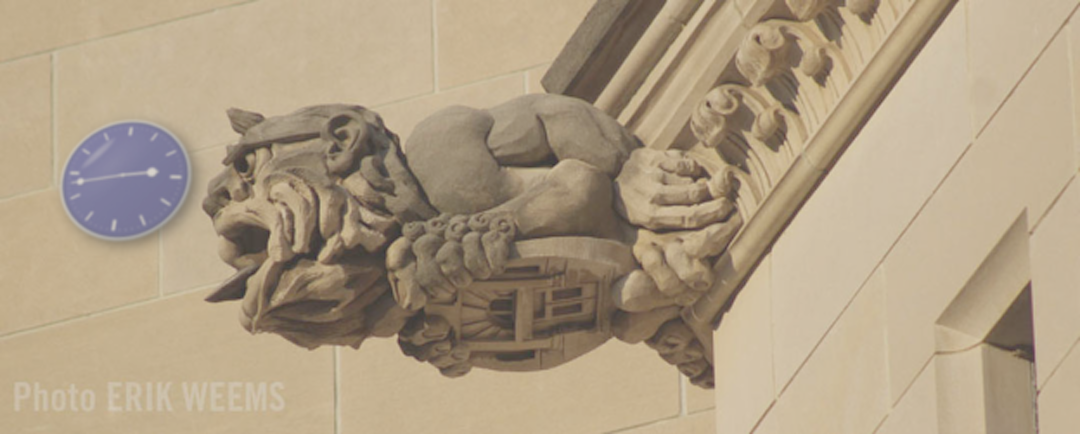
2:43
